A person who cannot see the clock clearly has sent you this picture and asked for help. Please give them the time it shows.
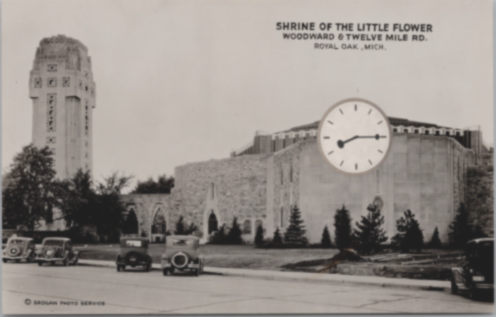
8:15
